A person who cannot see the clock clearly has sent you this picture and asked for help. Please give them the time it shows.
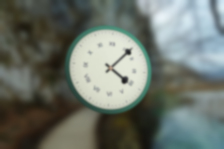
4:07
